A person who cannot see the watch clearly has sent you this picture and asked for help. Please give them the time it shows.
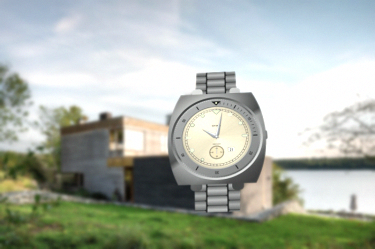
10:02
